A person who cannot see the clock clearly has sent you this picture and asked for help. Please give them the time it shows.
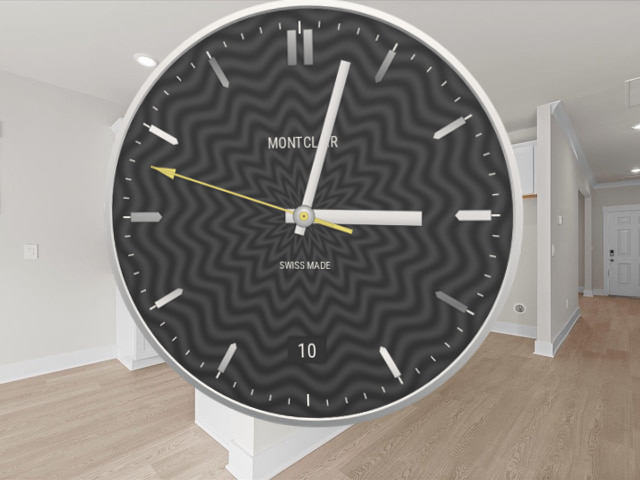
3:02:48
